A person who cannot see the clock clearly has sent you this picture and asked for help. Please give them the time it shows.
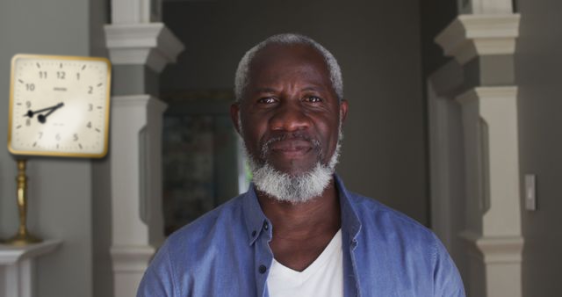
7:42
